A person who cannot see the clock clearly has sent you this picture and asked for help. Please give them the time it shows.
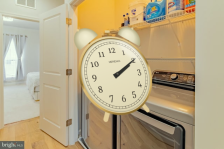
2:10
